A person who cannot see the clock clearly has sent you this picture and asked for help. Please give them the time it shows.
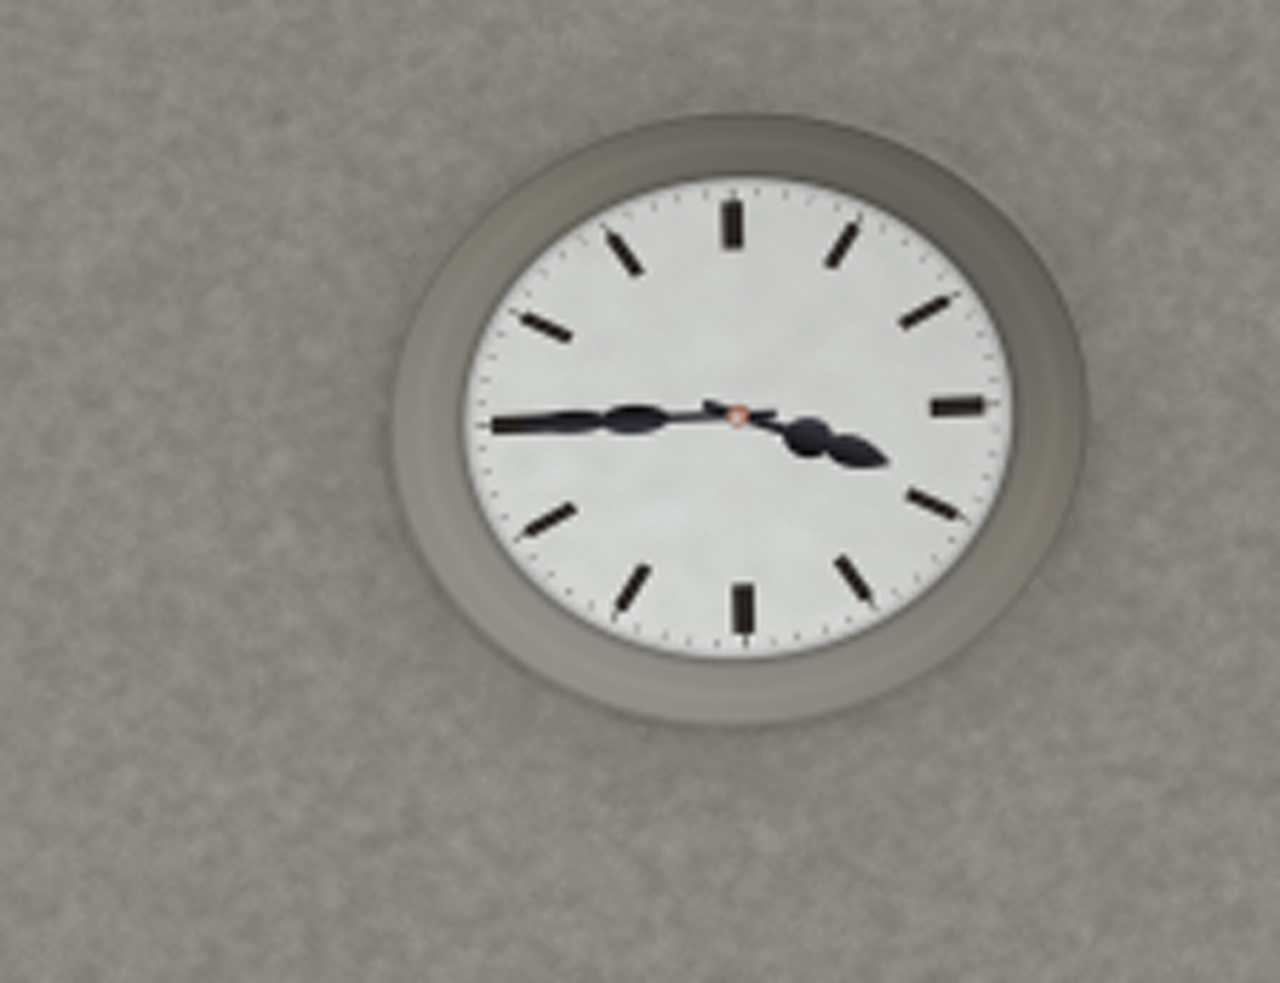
3:45
